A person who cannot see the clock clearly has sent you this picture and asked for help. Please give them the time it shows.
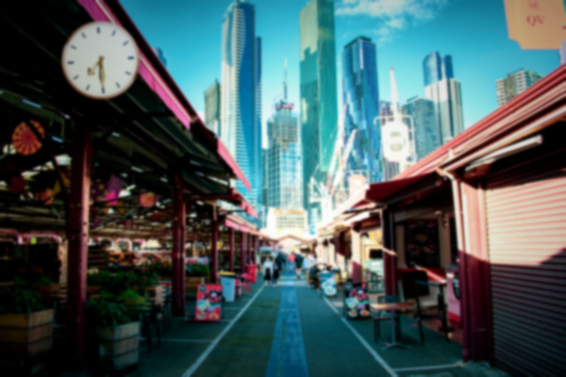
7:30
